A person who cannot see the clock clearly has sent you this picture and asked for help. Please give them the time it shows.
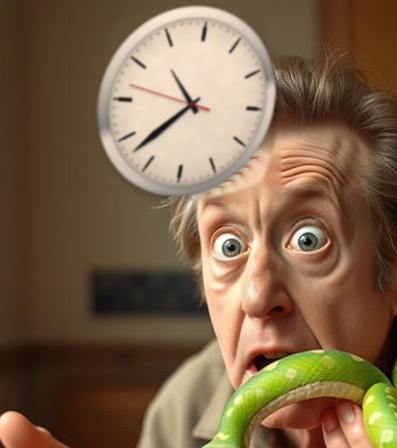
10:37:47
